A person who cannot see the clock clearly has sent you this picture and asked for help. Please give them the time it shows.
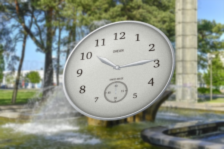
10:14
